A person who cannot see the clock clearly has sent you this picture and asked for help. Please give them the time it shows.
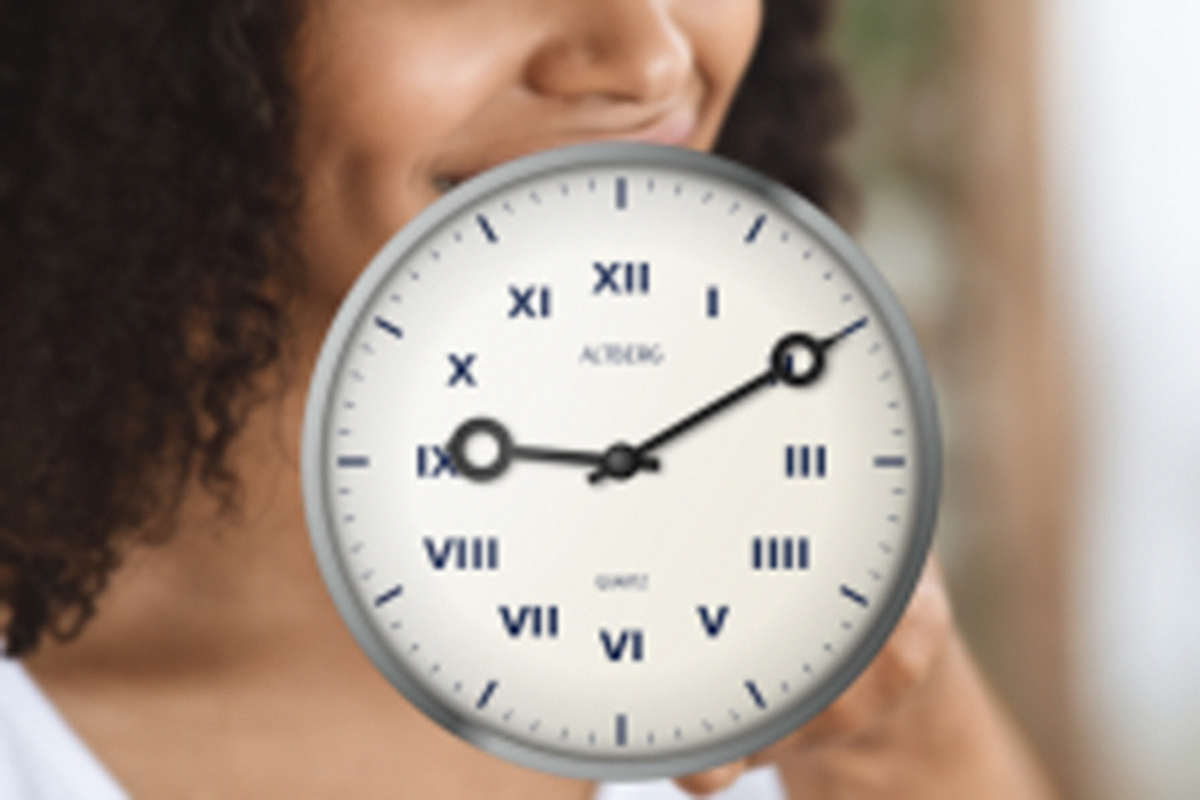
9:10
